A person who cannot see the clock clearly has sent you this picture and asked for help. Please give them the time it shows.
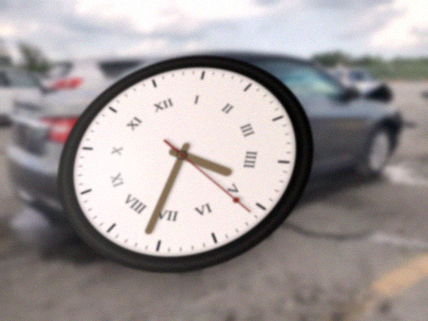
4:36:26
